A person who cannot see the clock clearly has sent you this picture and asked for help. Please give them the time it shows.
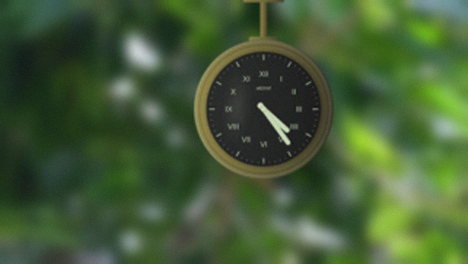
4:24
